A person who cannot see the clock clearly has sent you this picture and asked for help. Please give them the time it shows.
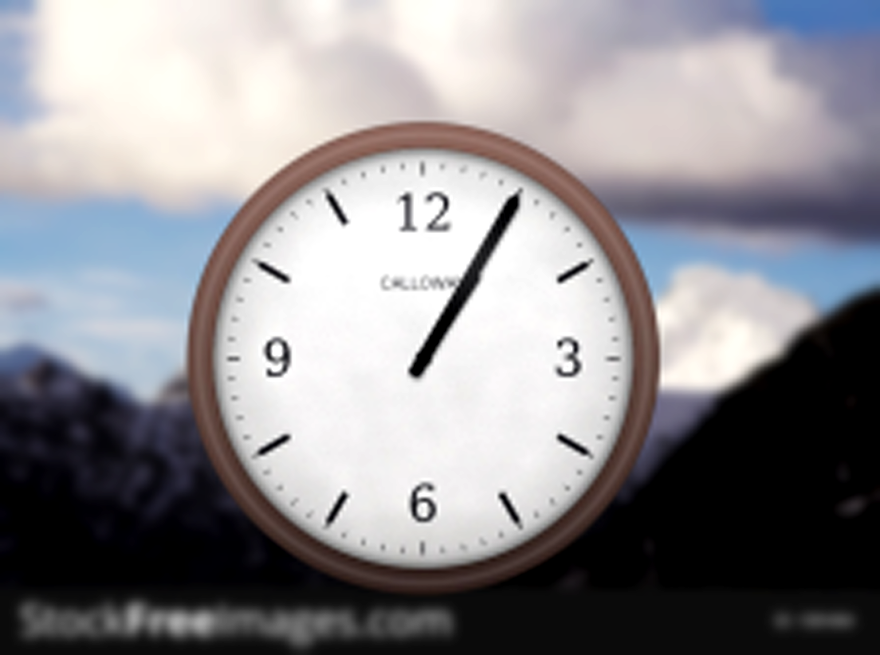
1:05
